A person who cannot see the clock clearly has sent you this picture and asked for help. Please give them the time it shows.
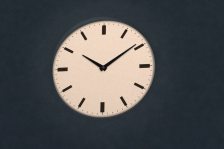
10:09
